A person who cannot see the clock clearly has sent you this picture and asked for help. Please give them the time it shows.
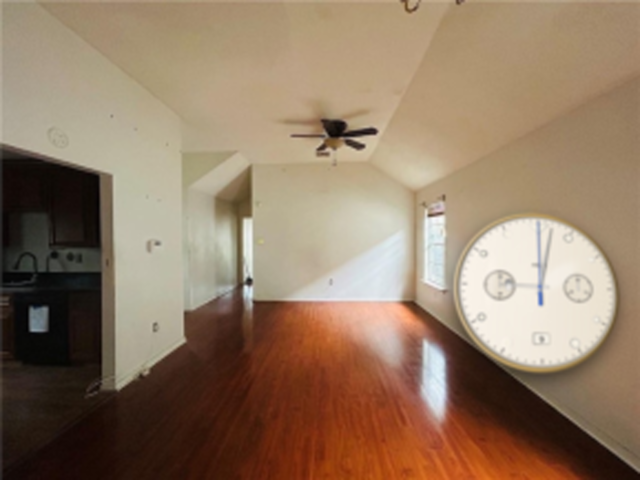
9:02
